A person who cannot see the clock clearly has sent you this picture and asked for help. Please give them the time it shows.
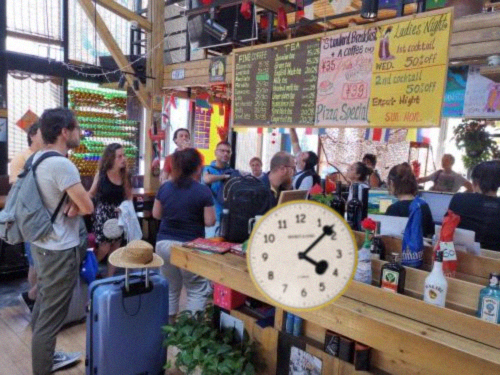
4:08
